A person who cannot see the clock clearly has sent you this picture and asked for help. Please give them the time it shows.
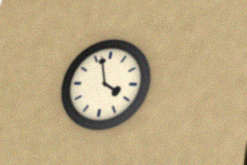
3:57
